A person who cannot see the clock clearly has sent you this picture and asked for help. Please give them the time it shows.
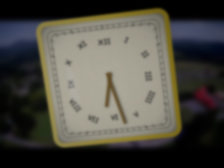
6:28
